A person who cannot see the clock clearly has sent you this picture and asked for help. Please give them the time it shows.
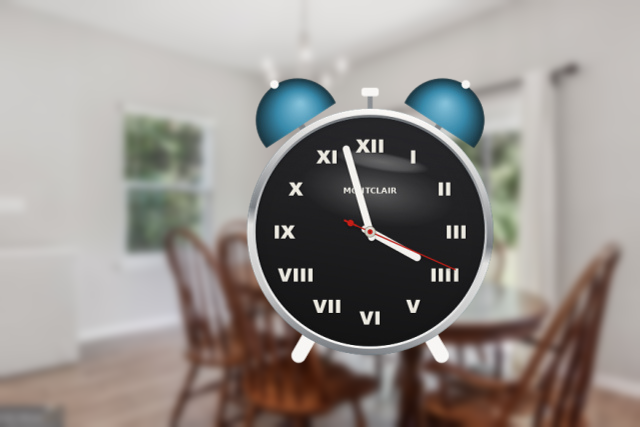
3:57:19
